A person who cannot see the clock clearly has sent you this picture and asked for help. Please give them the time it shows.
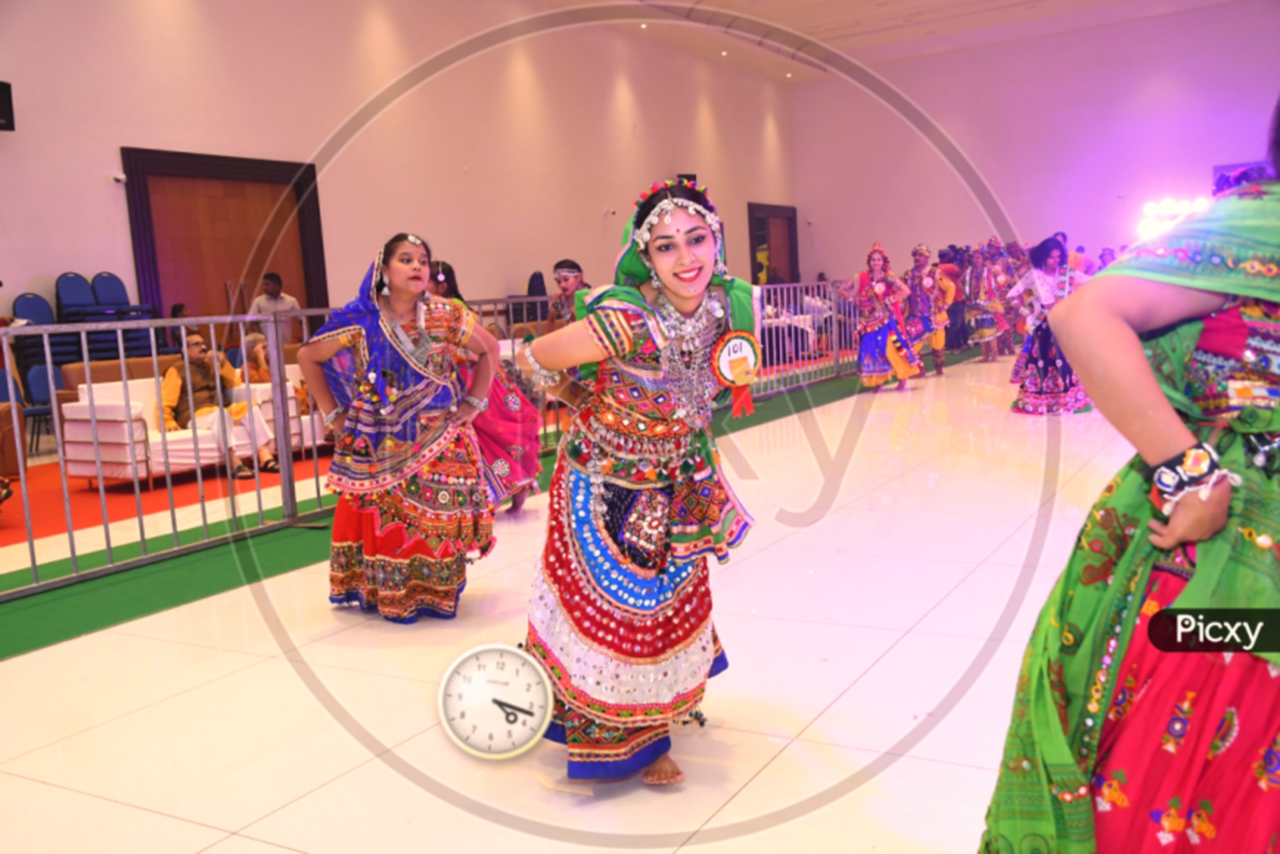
4:17
